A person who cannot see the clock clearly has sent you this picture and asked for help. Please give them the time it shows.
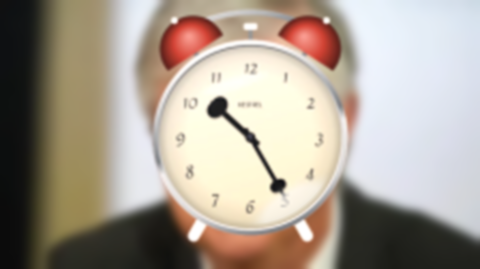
10:25
